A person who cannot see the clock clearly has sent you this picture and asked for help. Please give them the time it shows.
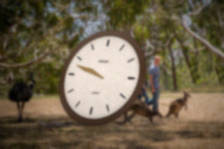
9:48
